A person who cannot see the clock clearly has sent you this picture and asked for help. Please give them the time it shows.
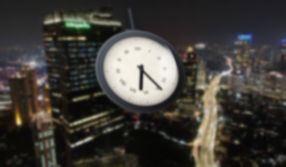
6:24
